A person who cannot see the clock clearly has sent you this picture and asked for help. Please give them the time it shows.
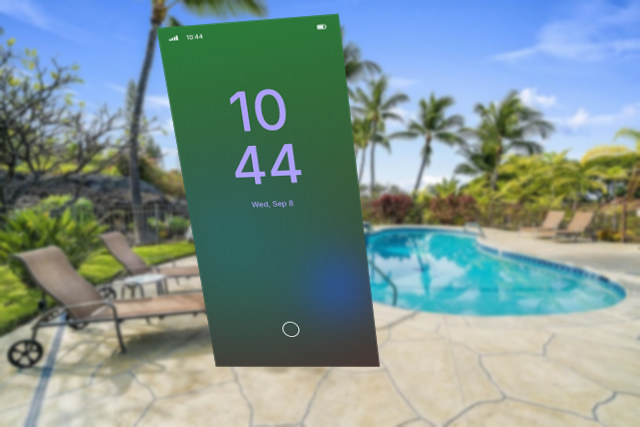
10:44
